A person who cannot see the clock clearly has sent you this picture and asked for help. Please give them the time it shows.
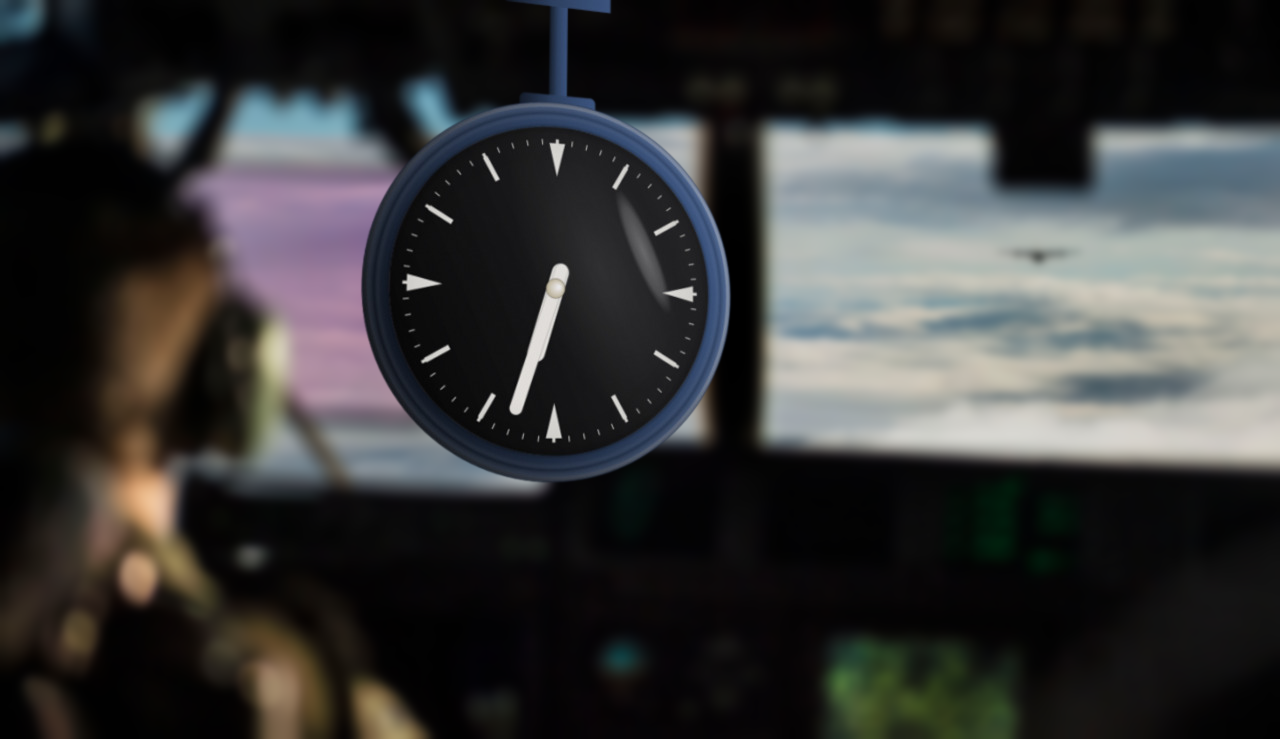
6:33
